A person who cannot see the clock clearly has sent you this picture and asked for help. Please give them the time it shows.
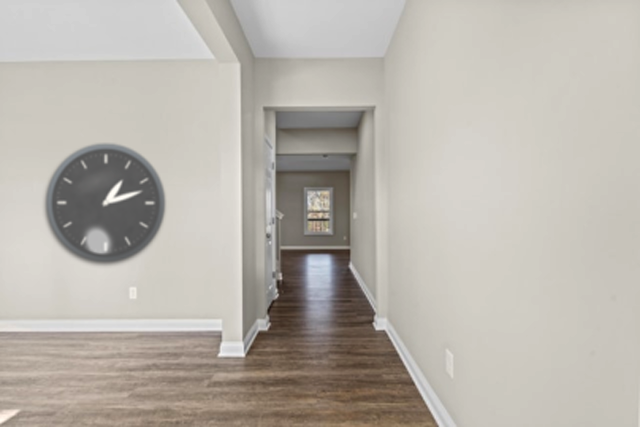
1:12
